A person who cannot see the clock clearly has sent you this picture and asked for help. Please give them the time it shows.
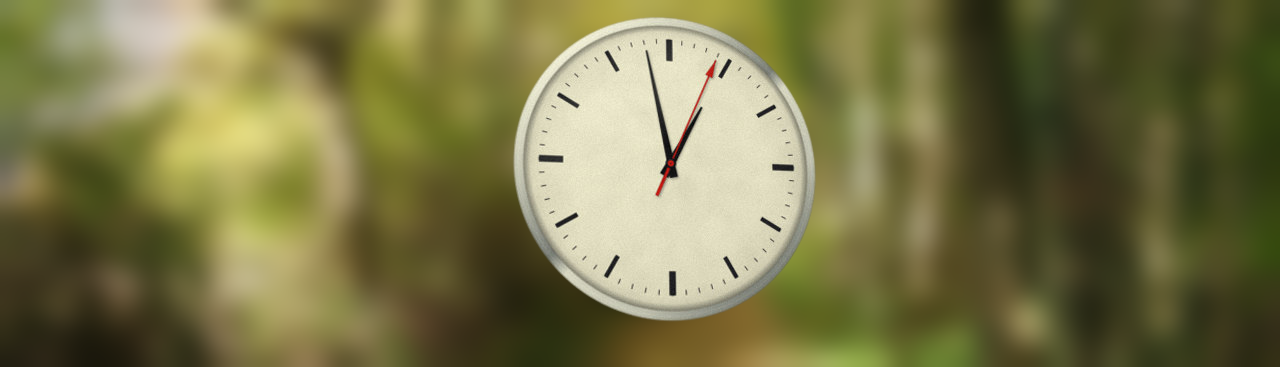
12:58:04
